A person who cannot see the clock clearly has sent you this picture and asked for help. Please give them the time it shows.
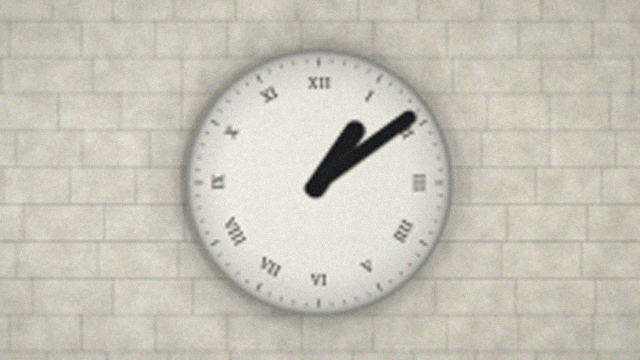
1:09
